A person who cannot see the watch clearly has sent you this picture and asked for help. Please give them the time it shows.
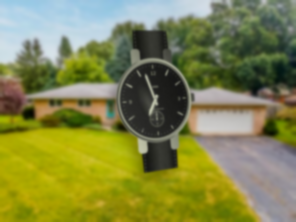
6:57
